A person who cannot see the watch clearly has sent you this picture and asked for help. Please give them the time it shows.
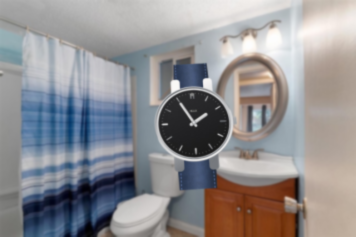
1:55
